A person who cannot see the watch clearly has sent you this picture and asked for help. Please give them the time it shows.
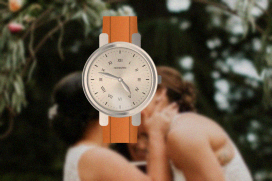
4:48
